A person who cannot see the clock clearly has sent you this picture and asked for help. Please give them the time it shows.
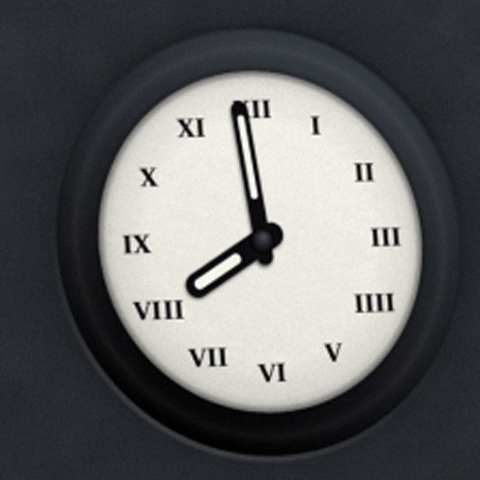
7:59
